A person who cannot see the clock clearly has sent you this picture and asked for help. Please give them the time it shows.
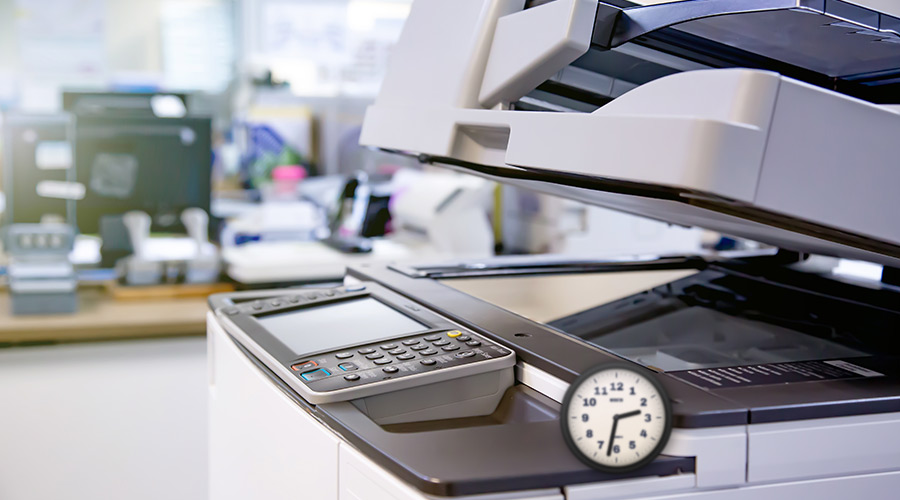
2:32
